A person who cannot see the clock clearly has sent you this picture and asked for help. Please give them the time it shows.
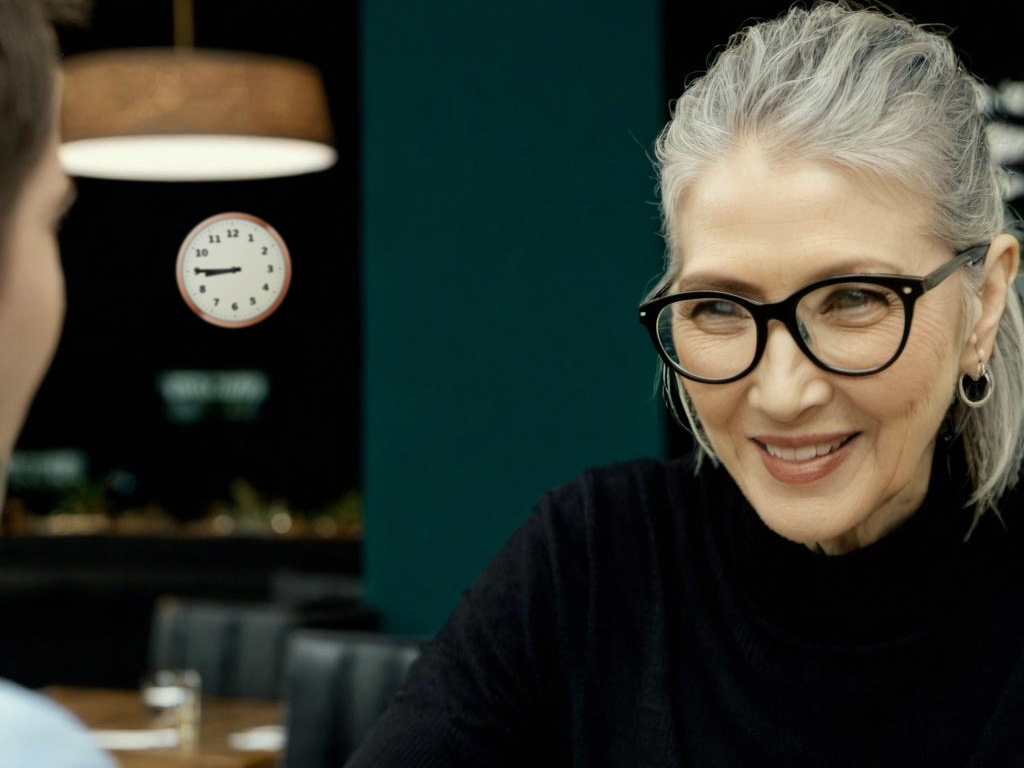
8:45
